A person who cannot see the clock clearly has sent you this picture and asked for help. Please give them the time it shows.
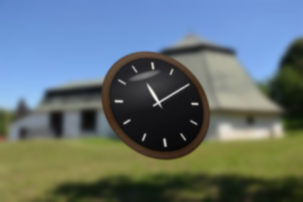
11:10
